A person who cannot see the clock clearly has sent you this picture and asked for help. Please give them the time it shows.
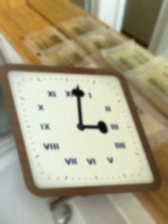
3:02
